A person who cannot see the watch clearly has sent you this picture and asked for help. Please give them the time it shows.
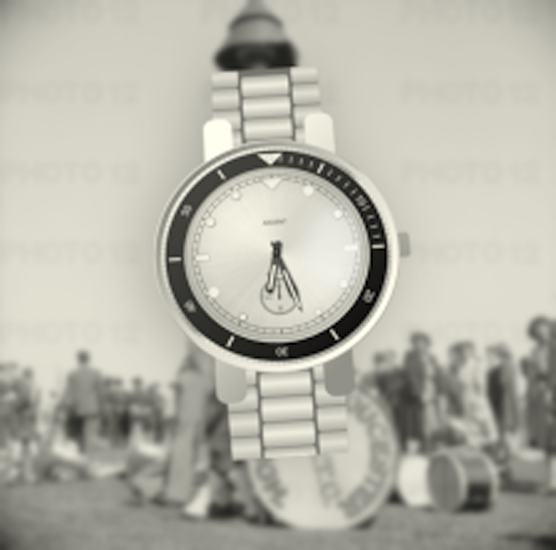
6:27
